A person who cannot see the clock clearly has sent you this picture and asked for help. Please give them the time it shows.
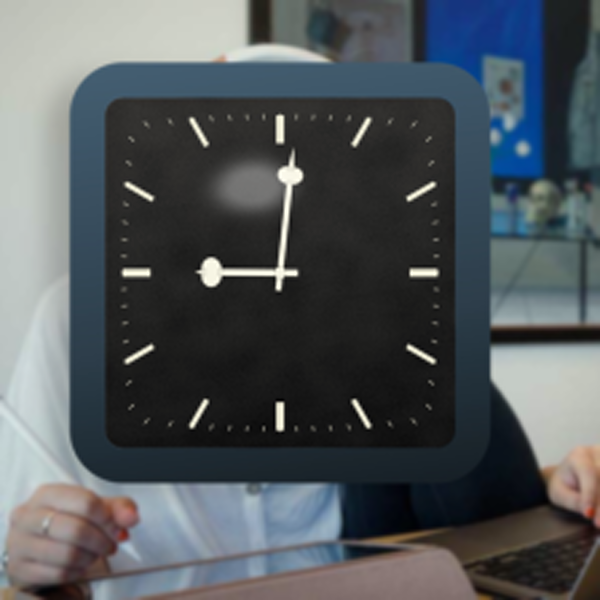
9:01
